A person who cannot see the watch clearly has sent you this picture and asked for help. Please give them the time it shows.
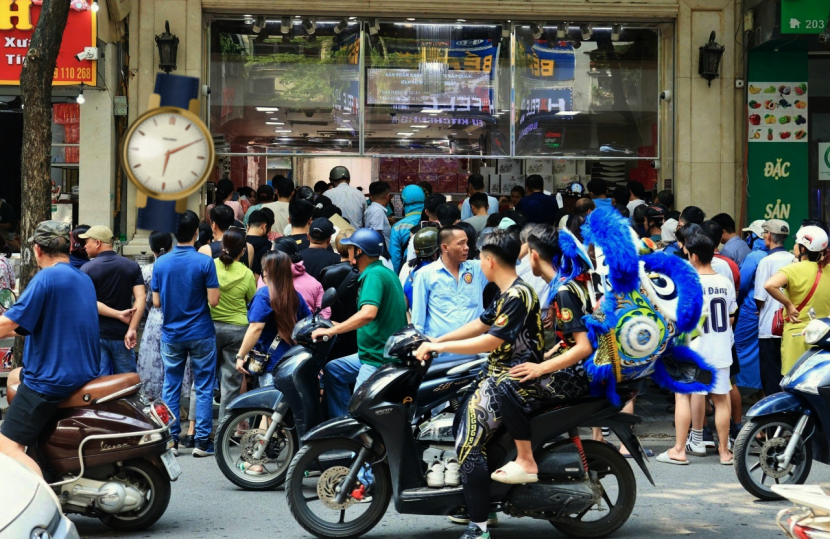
6:10
